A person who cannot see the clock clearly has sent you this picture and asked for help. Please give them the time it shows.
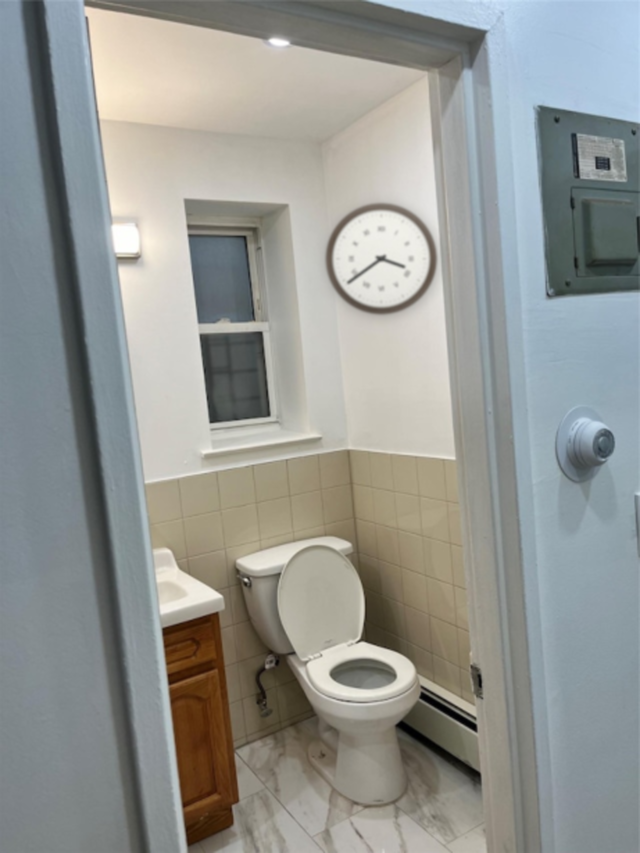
3:39
